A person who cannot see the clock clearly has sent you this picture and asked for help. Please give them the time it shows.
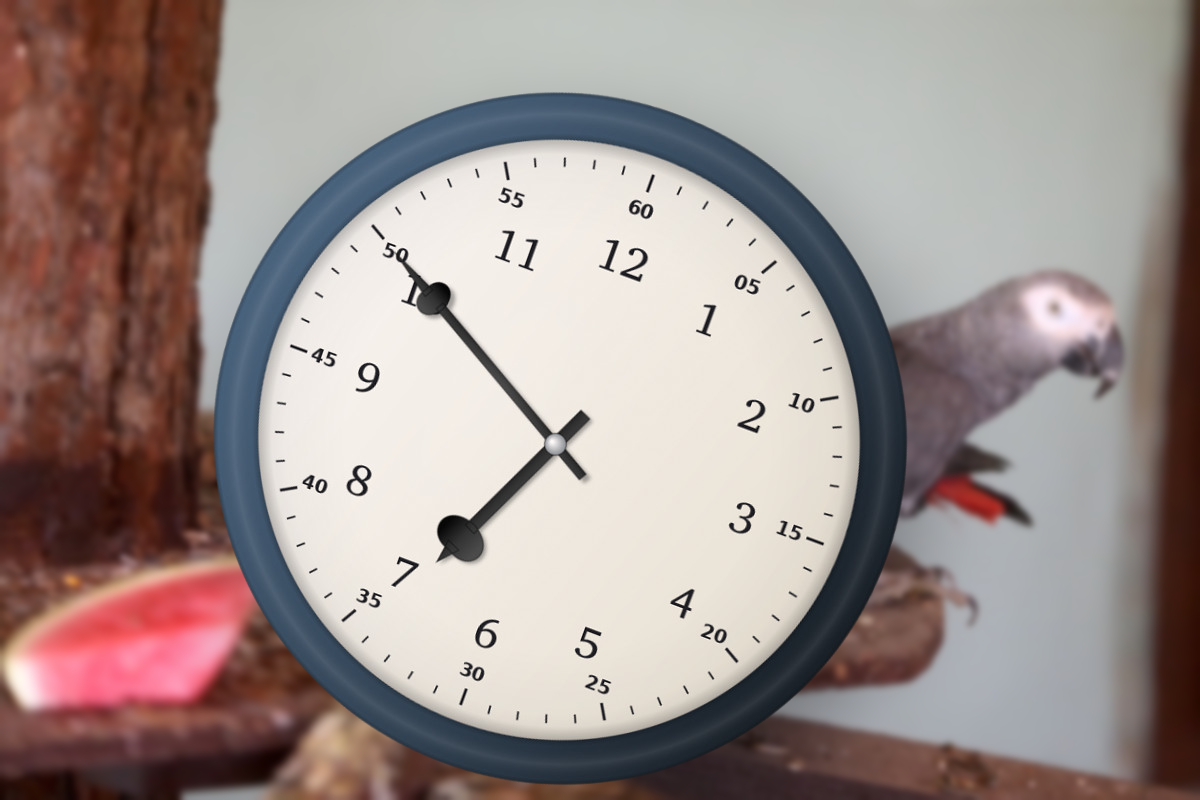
6:50
